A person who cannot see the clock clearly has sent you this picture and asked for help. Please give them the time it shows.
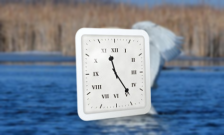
11:24
